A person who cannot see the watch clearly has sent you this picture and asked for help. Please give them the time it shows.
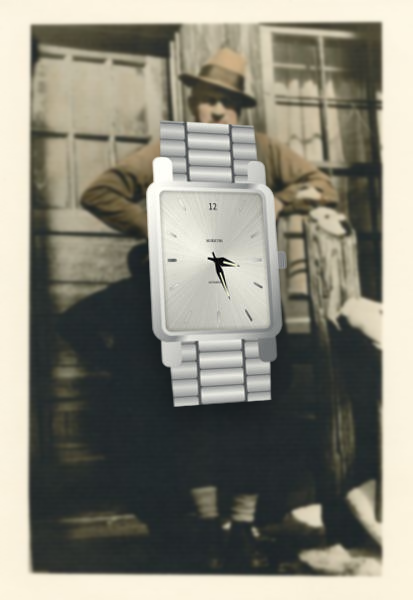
3:27
